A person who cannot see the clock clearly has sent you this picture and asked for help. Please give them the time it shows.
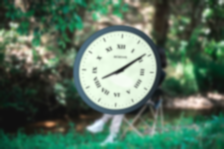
8:09
